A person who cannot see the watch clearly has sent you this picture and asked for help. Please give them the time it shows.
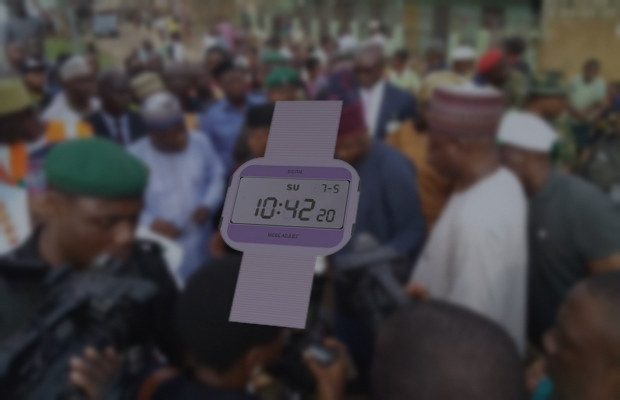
10:42:20
